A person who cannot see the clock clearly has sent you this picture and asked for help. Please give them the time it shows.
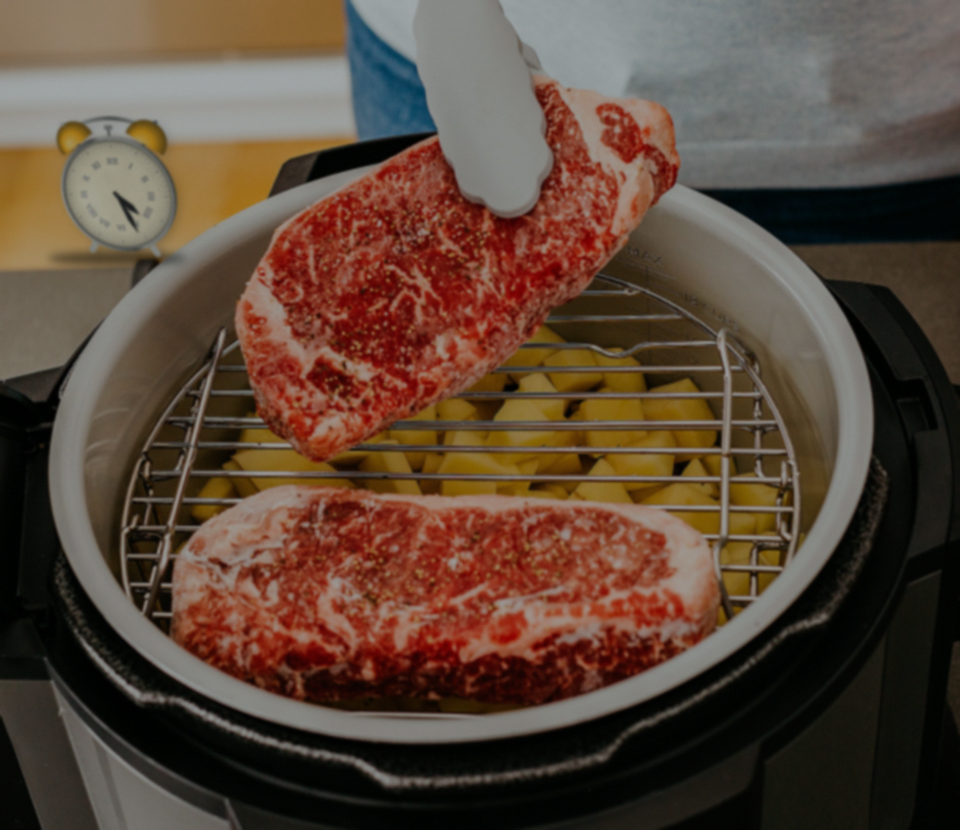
4:26
